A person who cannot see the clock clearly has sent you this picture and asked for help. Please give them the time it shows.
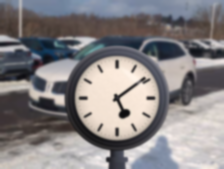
5:09
